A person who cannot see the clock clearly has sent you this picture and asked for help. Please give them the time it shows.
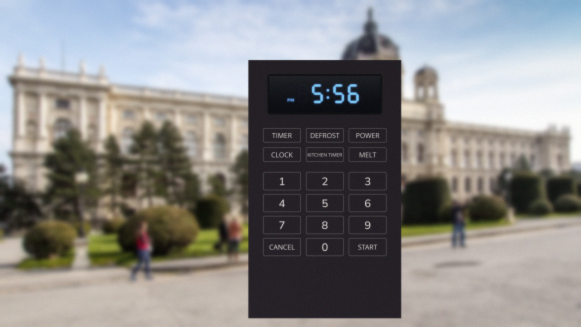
5:56
